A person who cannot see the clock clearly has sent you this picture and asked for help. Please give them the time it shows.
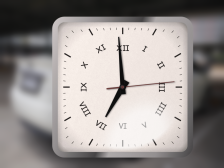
6:59:14
